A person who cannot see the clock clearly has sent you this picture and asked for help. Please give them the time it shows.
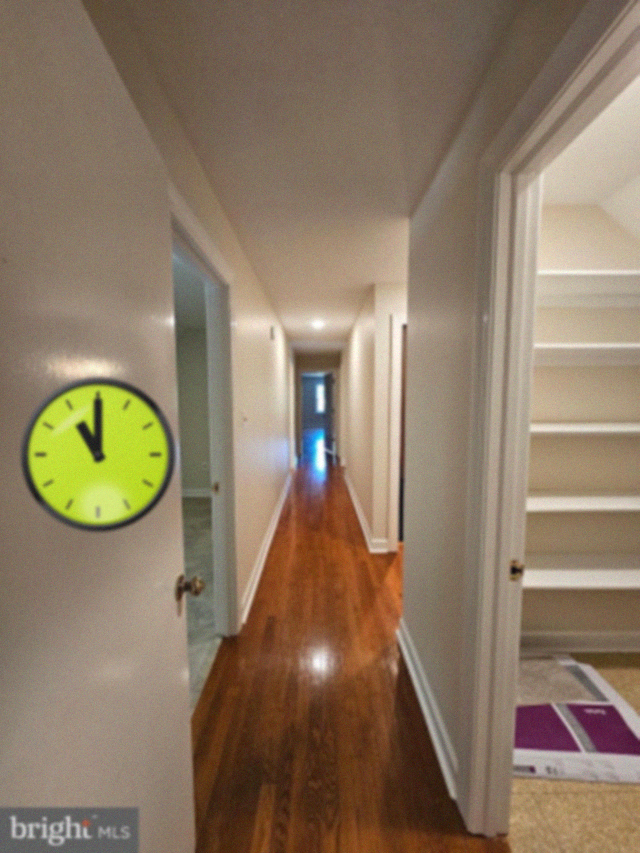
11:00
